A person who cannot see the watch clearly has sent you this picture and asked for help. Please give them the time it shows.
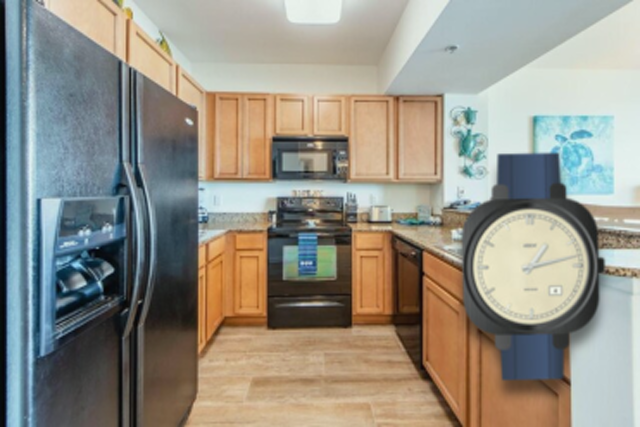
1:13
